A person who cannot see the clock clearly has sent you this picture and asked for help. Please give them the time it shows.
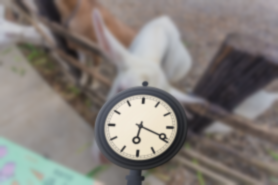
6:19
